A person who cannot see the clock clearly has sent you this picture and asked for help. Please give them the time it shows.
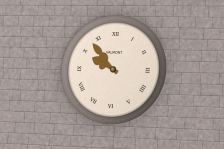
9:53
